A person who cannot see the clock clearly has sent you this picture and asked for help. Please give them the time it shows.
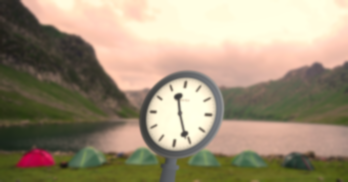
11:26
